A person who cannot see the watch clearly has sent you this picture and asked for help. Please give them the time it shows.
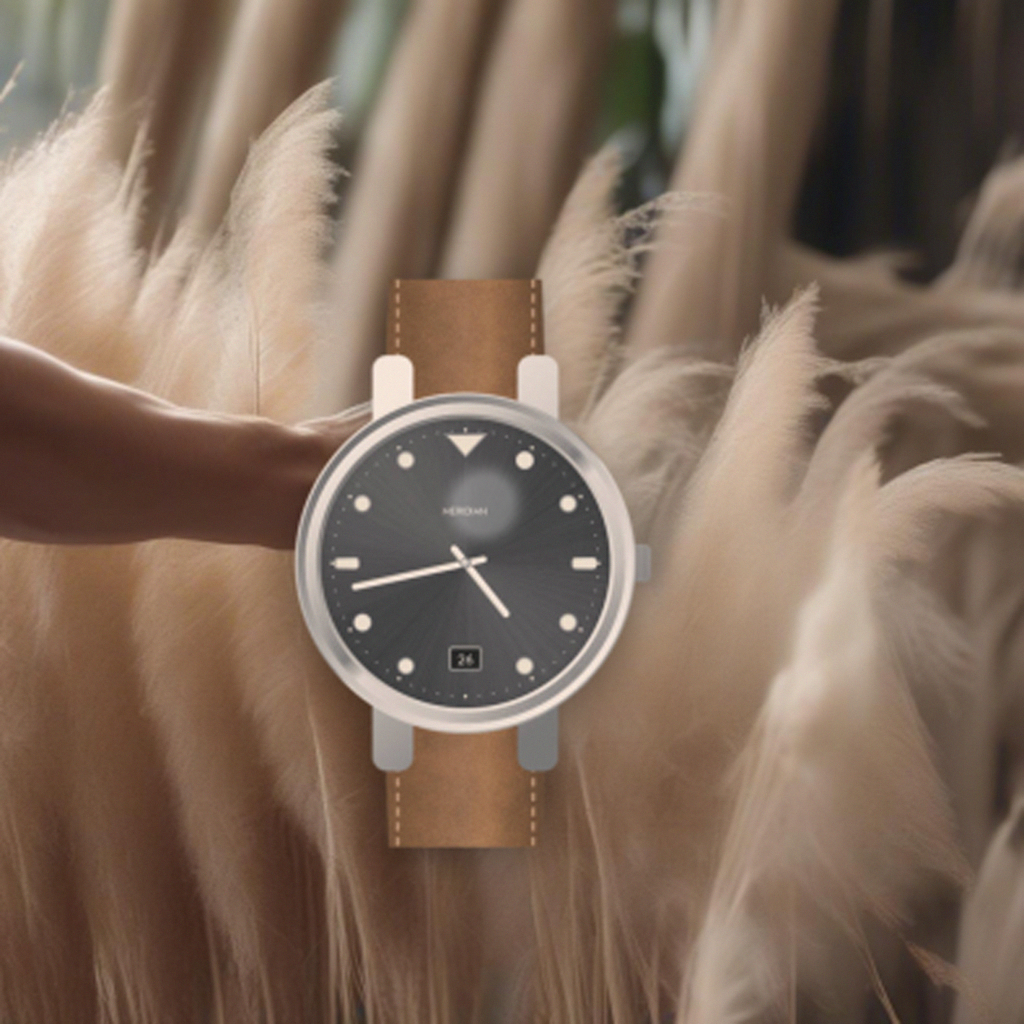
4:43
